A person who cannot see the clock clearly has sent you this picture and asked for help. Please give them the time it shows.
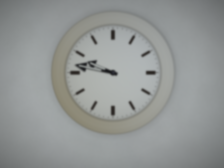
9:47
